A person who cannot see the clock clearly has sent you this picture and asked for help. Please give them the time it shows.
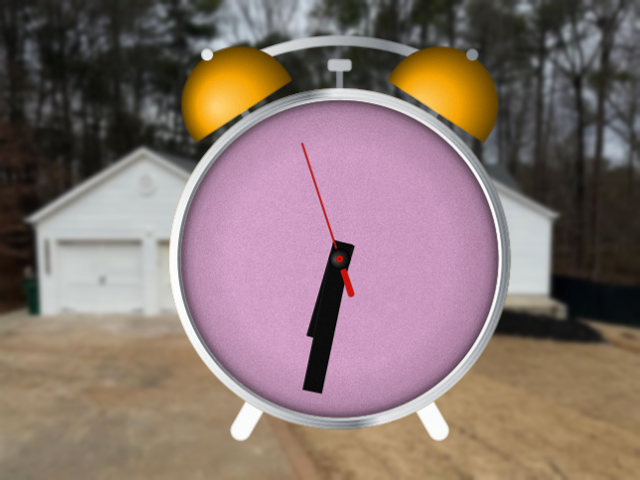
6:31:57
